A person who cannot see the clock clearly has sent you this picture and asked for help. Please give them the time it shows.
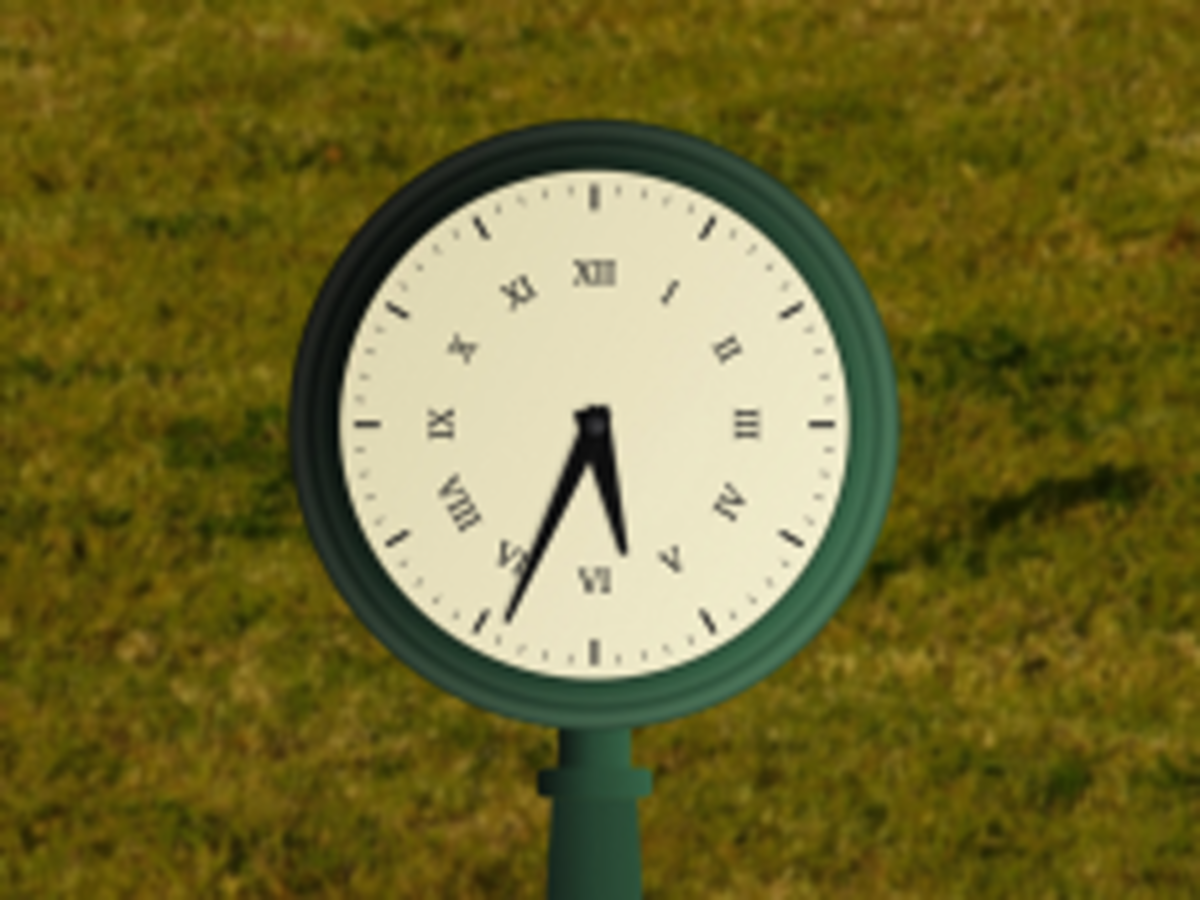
5:34
